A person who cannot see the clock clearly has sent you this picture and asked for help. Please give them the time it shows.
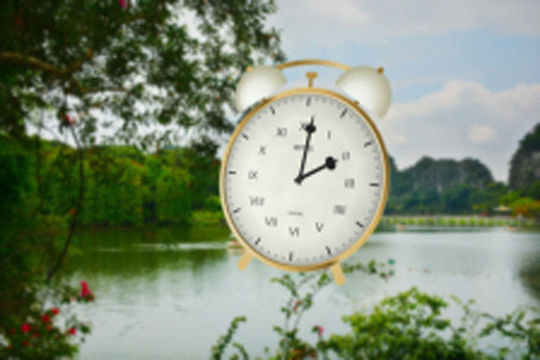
2:01
